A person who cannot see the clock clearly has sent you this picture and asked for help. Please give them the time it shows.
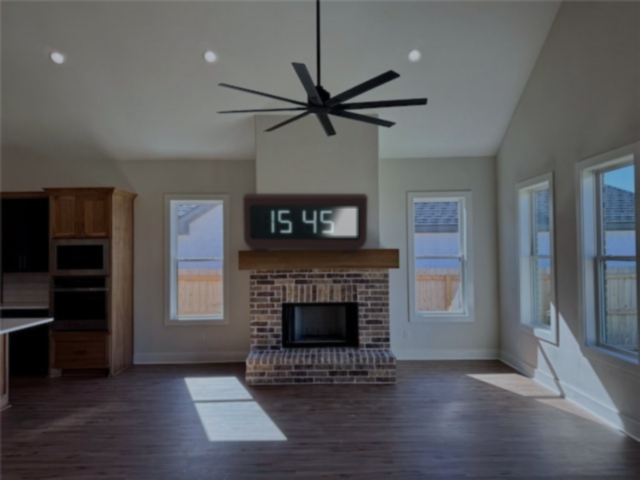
15:45
